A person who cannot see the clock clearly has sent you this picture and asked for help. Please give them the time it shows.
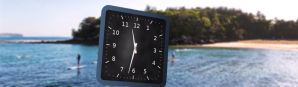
11:32
